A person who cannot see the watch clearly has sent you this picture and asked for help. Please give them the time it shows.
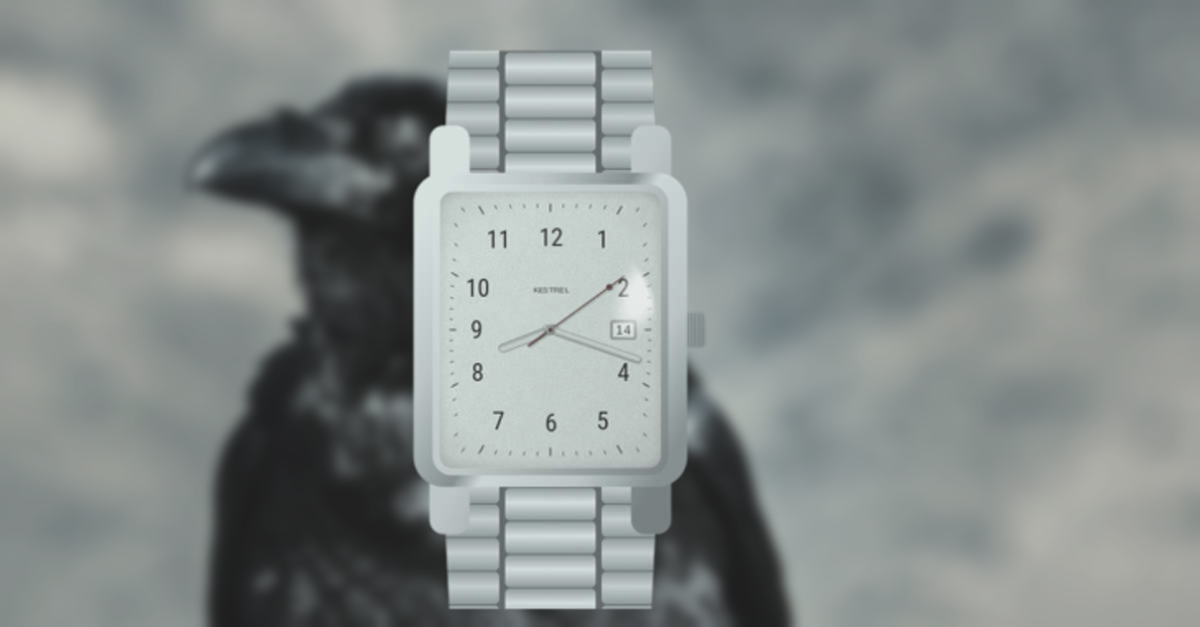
8:18:09
